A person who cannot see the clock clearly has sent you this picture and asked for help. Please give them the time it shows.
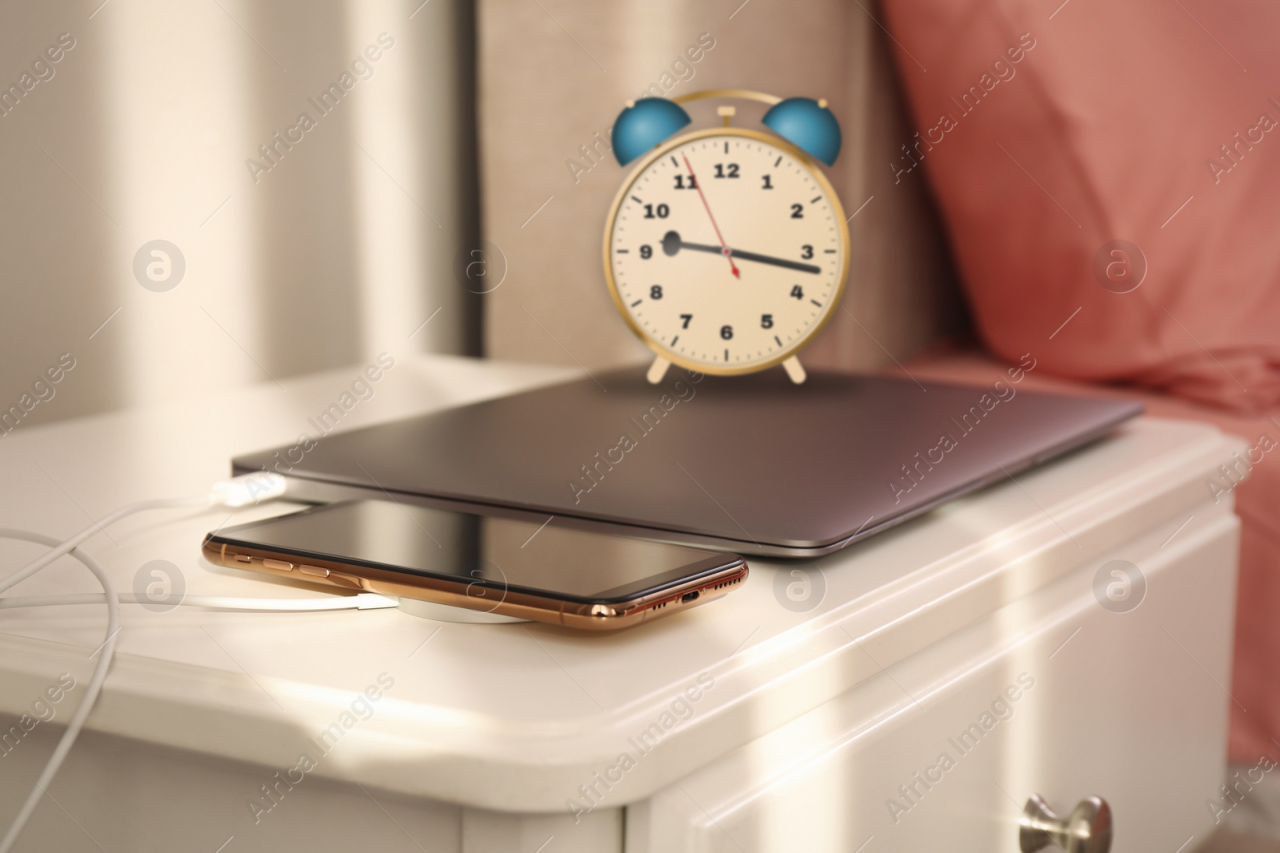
9:16:56
